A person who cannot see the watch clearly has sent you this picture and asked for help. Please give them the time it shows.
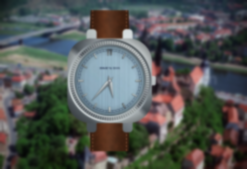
5:37
